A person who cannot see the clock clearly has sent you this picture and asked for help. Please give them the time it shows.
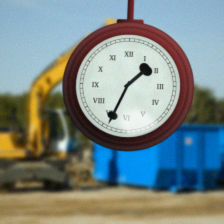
1:34
